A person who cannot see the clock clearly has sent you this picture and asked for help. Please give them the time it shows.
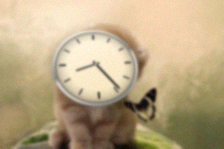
8:24
